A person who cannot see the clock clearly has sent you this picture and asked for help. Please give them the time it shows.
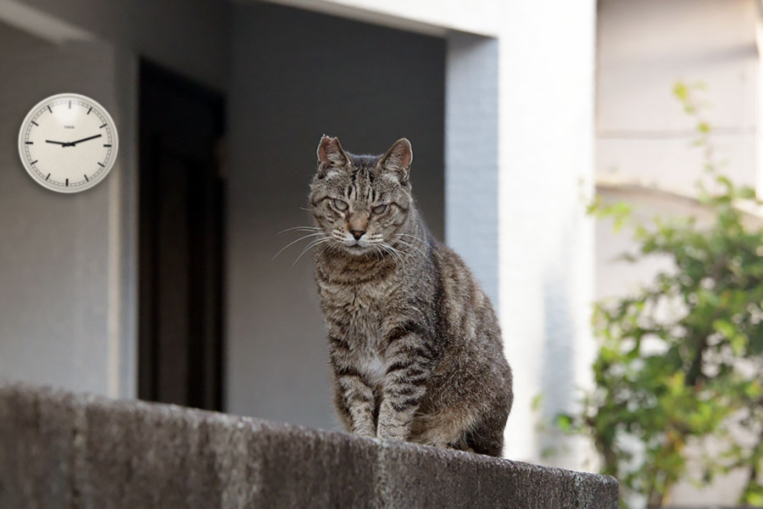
9:12
